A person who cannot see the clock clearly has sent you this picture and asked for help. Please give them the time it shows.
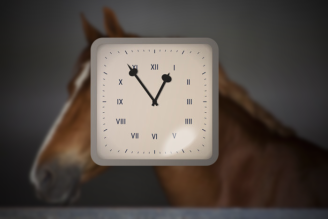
12:54
